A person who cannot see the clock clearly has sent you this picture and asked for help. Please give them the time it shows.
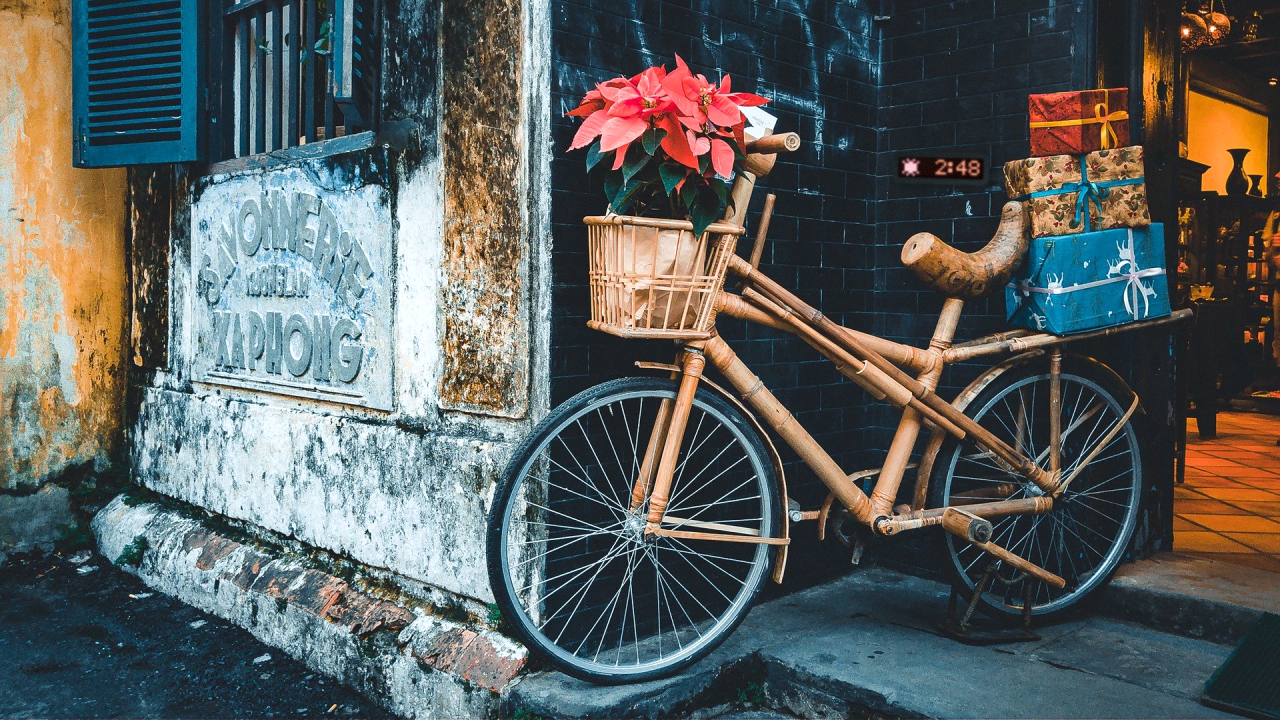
2:48
